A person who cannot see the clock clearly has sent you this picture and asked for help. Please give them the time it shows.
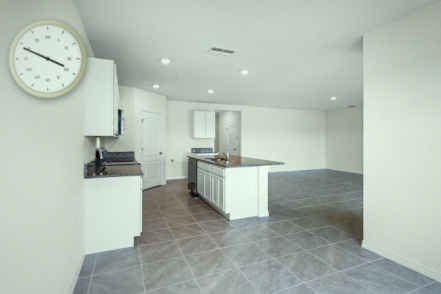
3:49
